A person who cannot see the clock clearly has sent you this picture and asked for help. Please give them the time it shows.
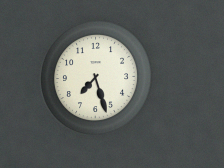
7:27
